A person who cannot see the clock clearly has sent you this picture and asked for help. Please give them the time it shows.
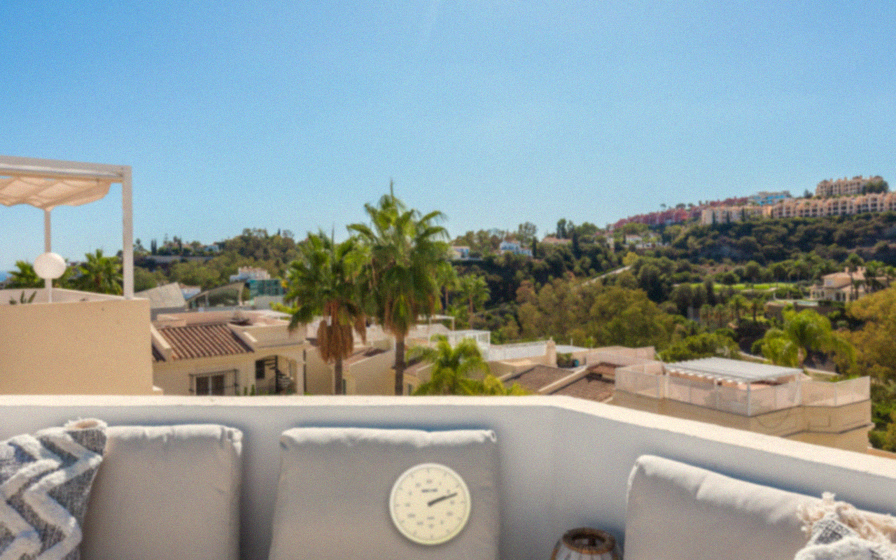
2:12
